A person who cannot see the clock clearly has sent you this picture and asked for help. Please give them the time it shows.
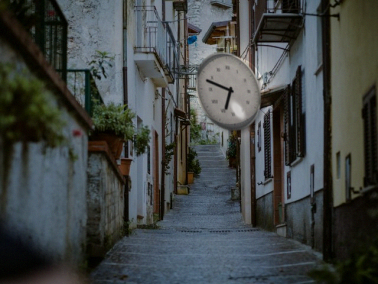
6:48
